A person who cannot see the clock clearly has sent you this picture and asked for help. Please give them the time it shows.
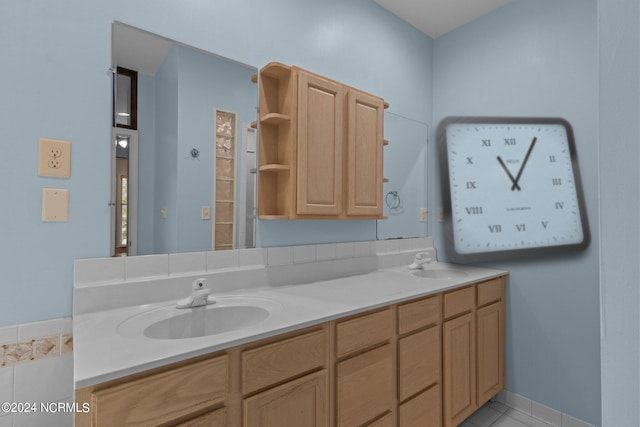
11:05
